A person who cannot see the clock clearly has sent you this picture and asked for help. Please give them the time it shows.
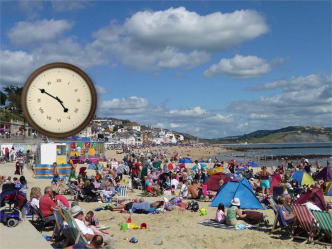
4:50
